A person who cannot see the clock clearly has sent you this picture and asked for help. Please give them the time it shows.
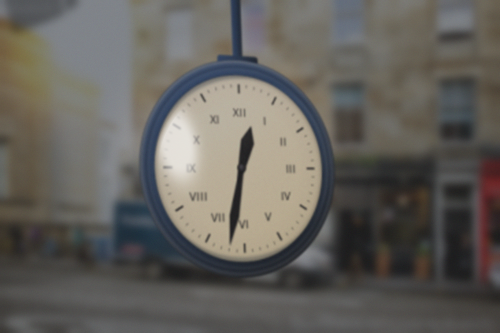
12:32
